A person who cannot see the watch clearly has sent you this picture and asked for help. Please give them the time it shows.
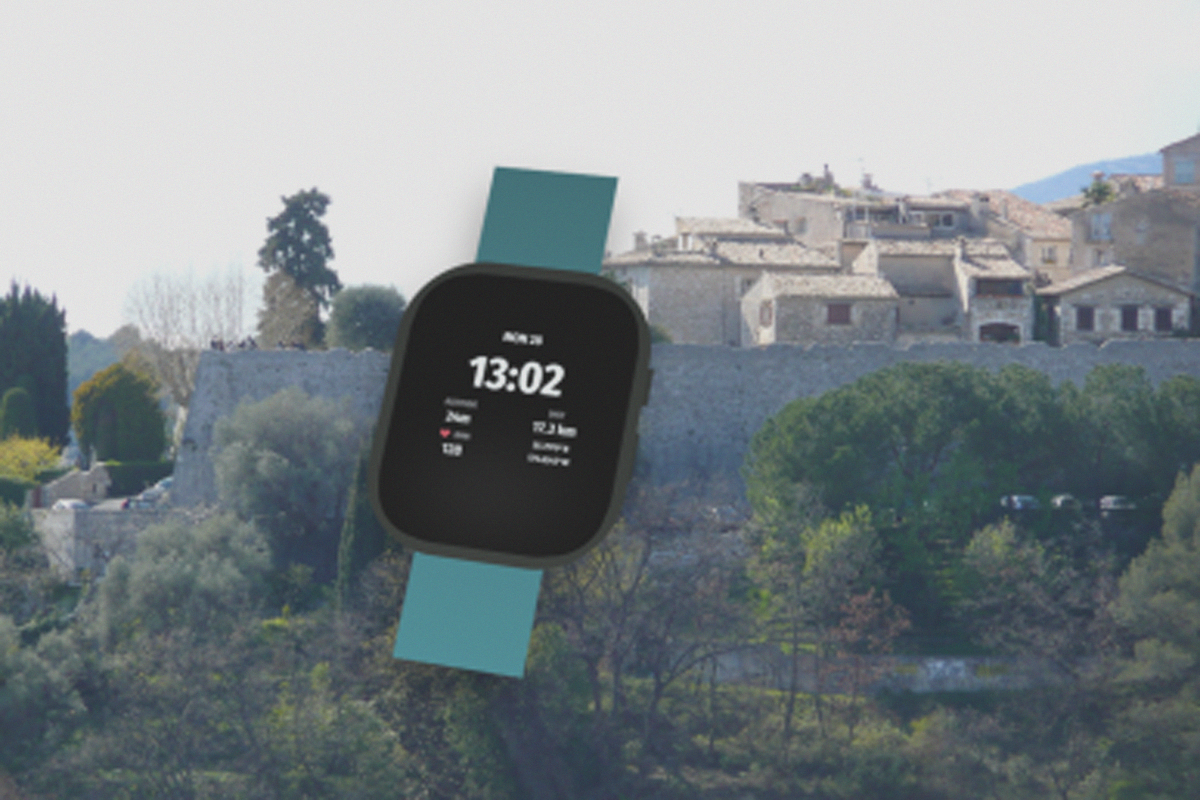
13:02
